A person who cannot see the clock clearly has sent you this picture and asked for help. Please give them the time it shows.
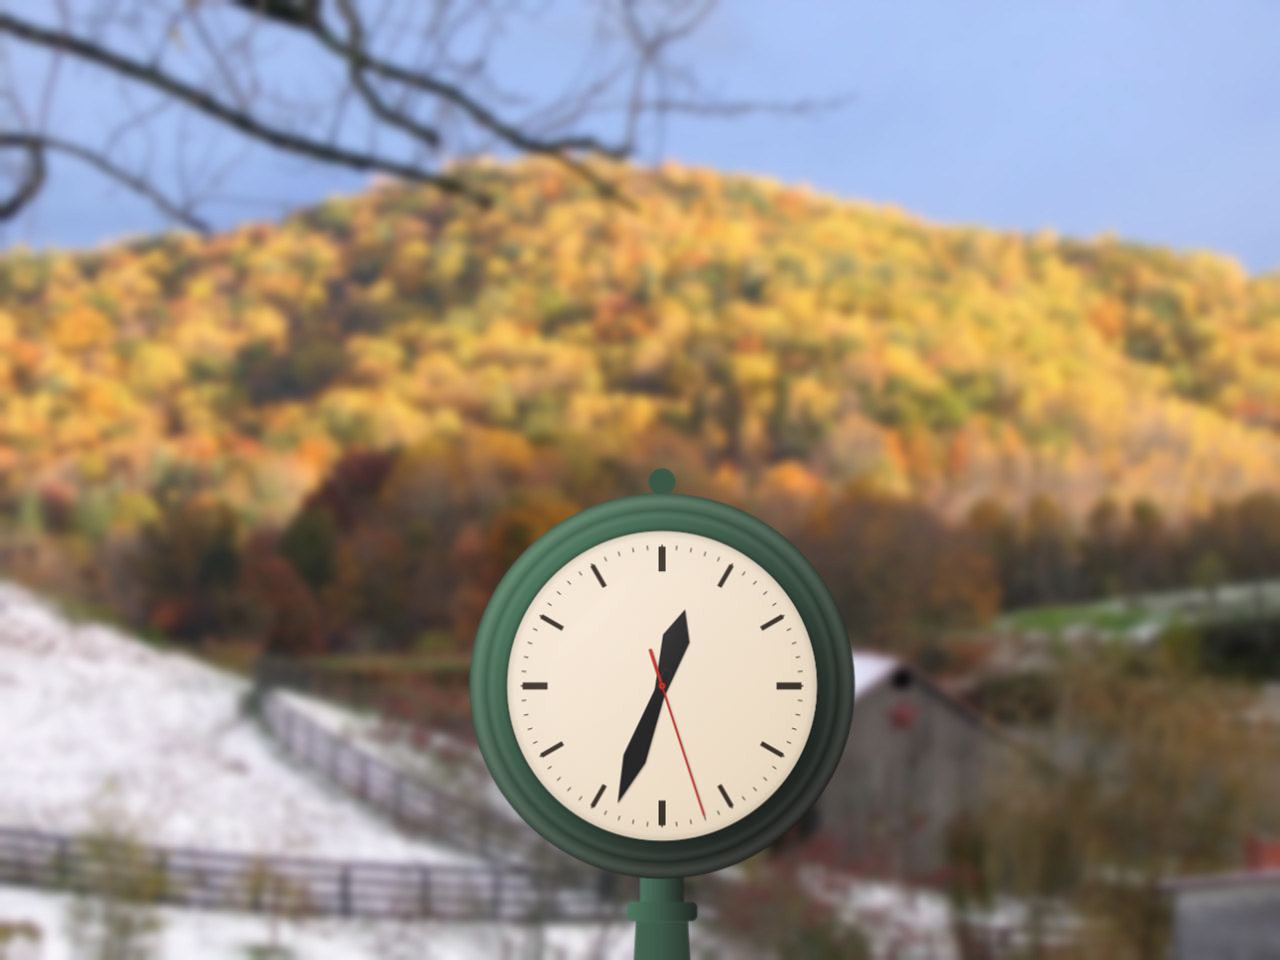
12:33:27
